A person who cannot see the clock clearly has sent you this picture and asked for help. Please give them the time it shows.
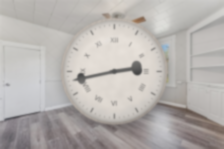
2:43
